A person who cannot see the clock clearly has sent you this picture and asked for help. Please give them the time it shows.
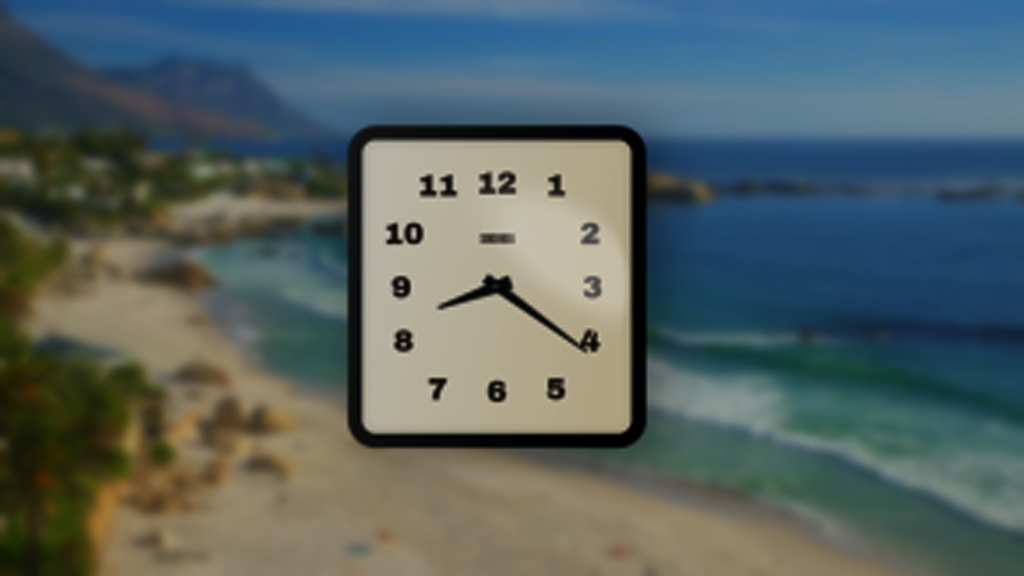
8:21
